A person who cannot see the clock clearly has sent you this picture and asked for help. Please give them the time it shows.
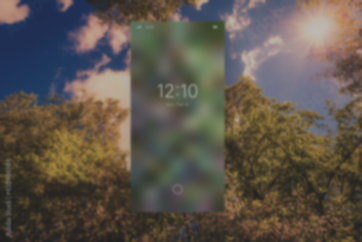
12:10
